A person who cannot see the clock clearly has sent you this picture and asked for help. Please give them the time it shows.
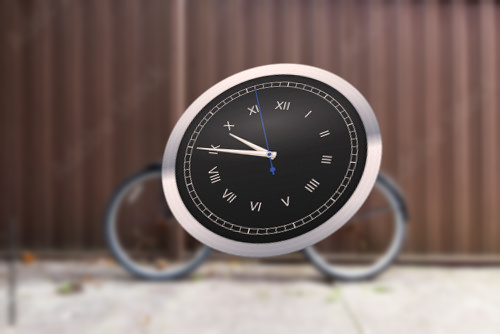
9:44:56
